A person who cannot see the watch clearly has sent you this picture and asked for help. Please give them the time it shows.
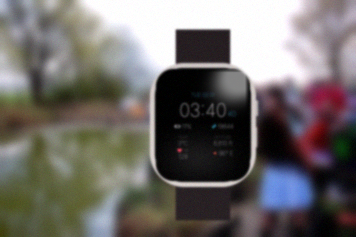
3:40
